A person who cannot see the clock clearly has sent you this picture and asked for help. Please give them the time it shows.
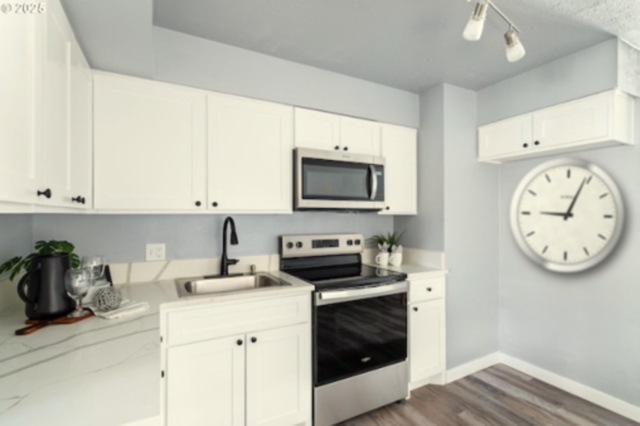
9:04
